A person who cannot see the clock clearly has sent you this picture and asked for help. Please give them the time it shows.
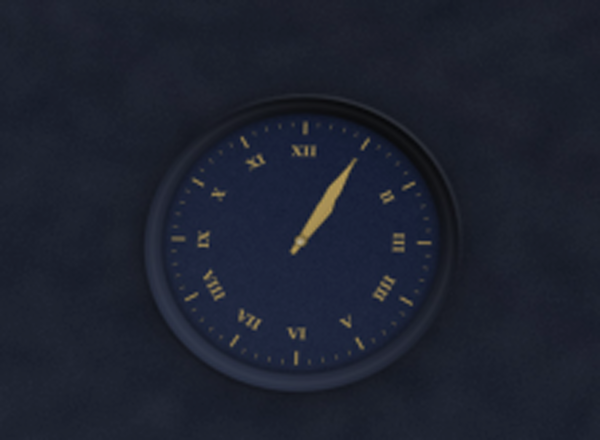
1:05
